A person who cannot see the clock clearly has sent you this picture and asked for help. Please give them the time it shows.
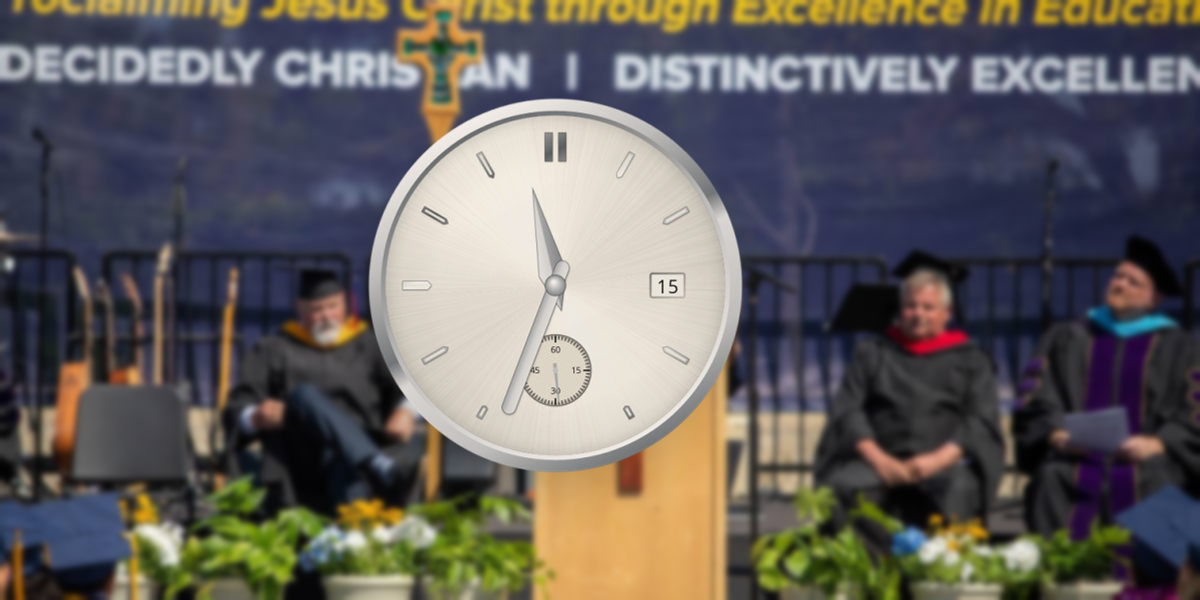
11:33:29
